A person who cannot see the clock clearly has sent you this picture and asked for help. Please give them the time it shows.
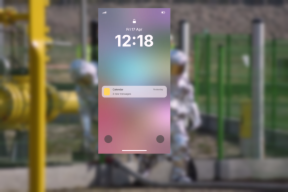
12:18
